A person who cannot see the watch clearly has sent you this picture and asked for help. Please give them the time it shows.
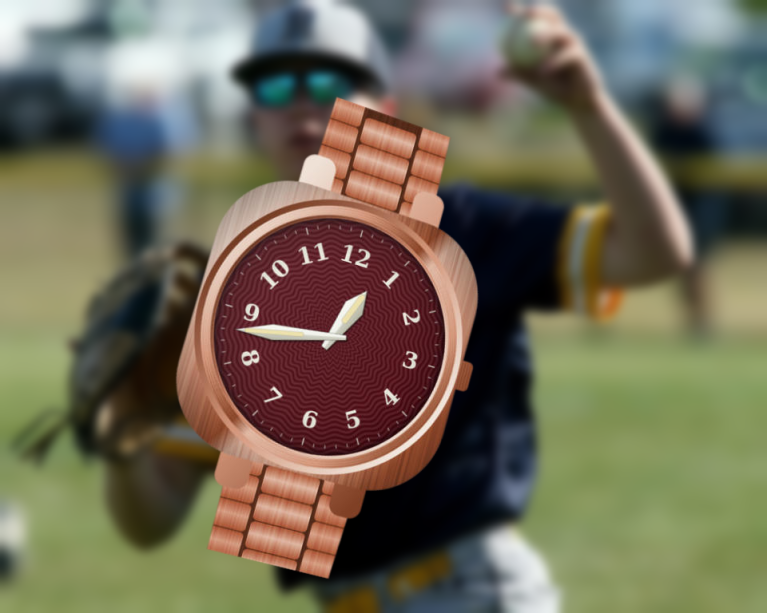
12:43
